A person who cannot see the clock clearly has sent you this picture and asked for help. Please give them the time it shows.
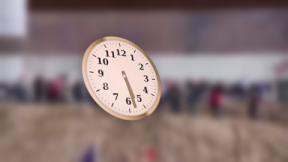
5:28
